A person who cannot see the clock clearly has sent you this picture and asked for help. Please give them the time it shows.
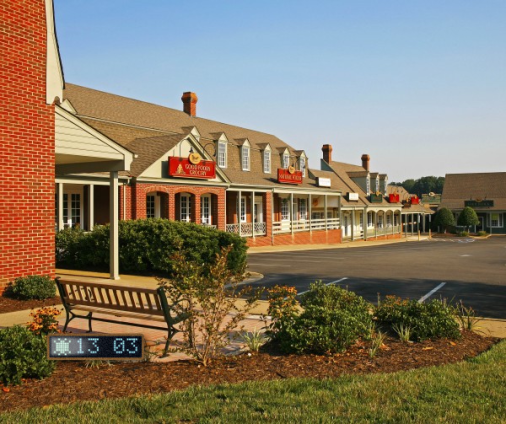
13:03
